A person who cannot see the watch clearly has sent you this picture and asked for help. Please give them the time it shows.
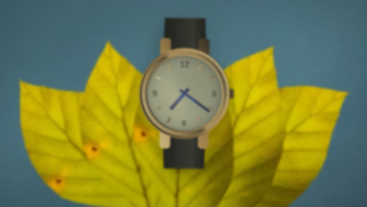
7:21
